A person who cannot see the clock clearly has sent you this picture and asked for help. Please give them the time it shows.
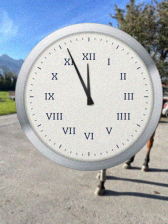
11:56
